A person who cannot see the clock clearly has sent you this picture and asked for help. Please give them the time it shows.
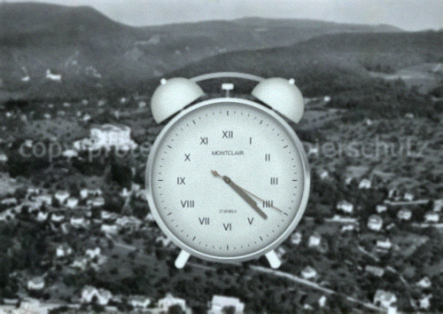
4:22:20
